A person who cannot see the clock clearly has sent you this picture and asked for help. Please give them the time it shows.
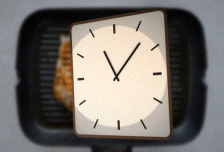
11:07
